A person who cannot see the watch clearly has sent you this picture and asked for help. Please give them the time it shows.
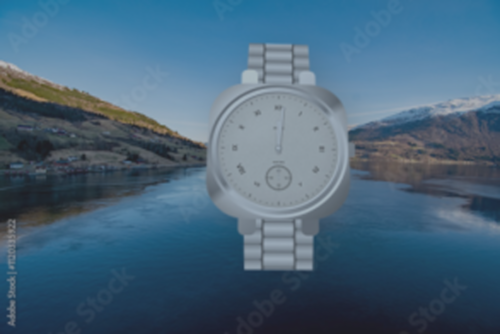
12:01
